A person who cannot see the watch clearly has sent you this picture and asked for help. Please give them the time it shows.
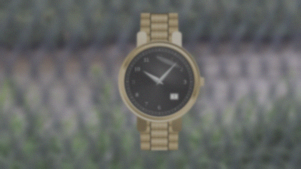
10:07
